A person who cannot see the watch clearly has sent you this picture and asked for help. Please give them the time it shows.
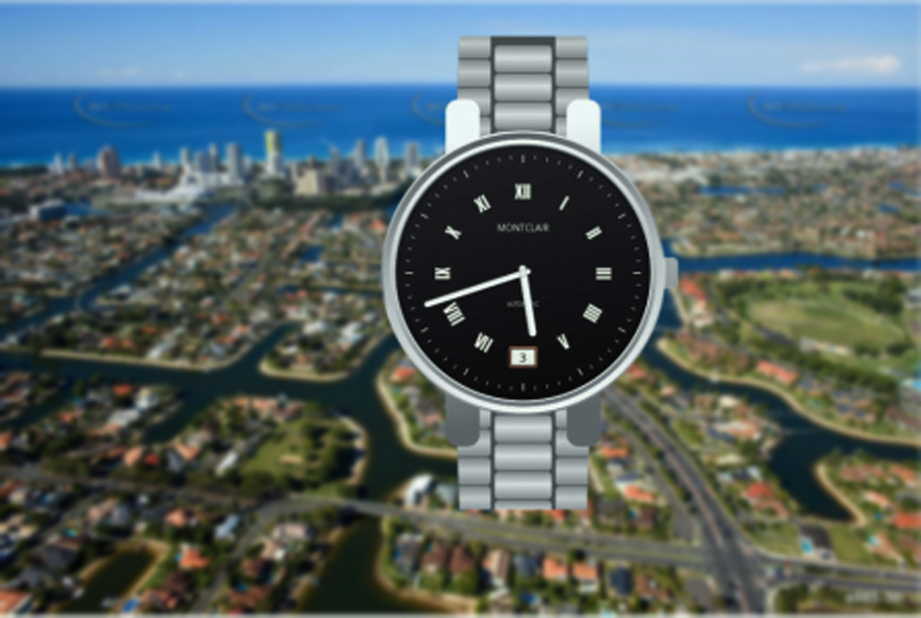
5:42
